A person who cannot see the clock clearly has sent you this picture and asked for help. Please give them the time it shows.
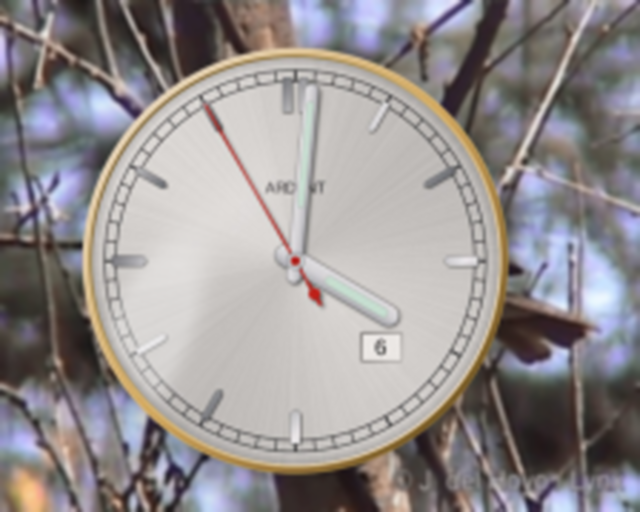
4:00:55
